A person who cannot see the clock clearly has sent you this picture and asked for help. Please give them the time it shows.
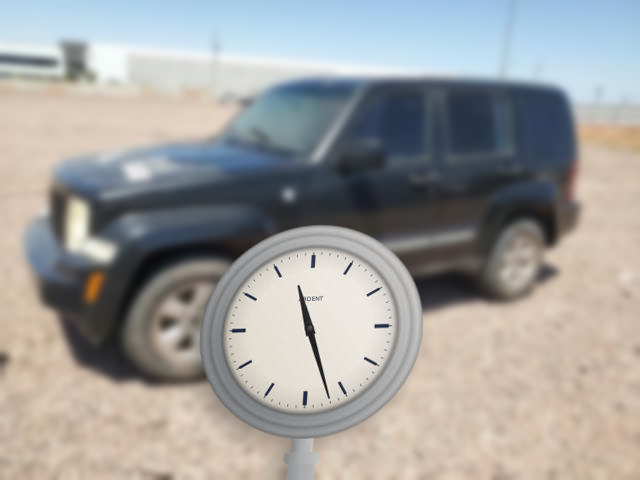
11:27
